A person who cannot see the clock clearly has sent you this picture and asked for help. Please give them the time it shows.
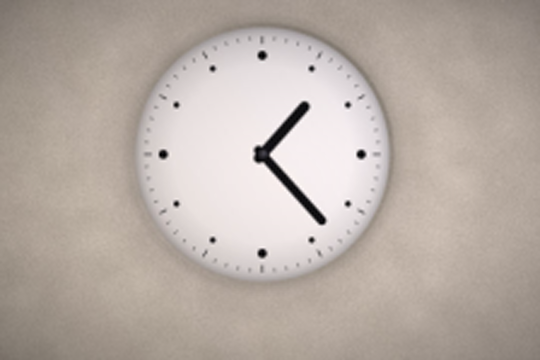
1:23
